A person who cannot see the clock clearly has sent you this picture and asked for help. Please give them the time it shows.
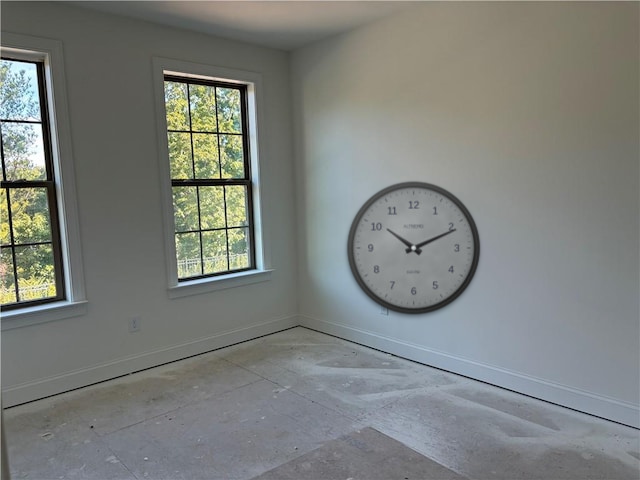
10:11
